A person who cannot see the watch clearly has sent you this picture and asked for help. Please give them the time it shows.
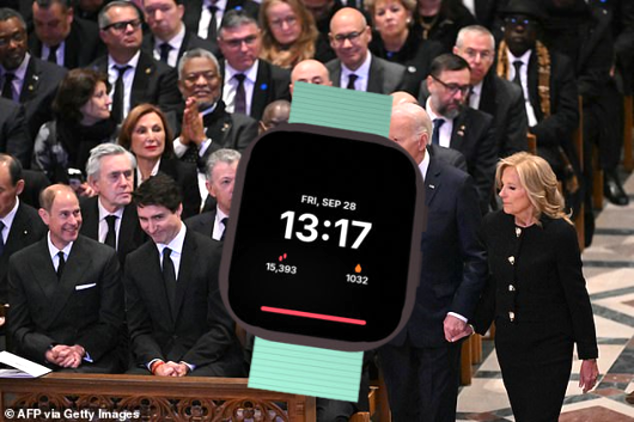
13:17
